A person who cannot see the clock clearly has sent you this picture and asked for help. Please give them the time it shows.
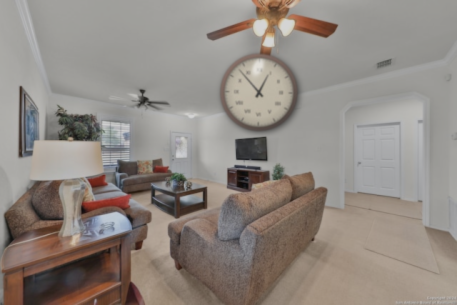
12:53
